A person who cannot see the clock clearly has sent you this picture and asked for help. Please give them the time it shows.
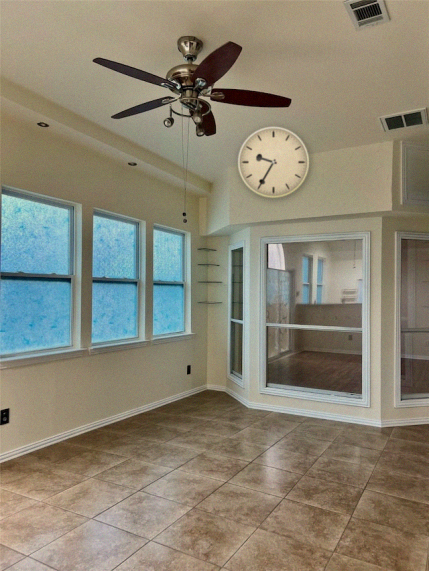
9:35
